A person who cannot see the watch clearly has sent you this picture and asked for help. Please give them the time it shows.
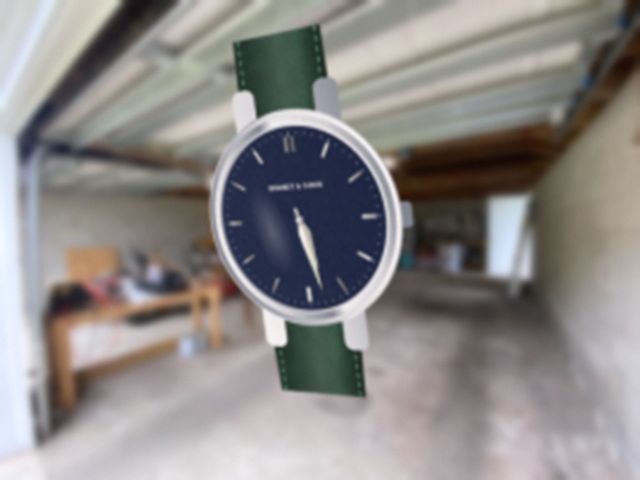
5:28
